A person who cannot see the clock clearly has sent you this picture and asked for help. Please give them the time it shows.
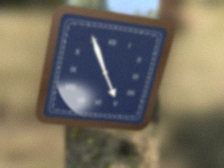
4:55
